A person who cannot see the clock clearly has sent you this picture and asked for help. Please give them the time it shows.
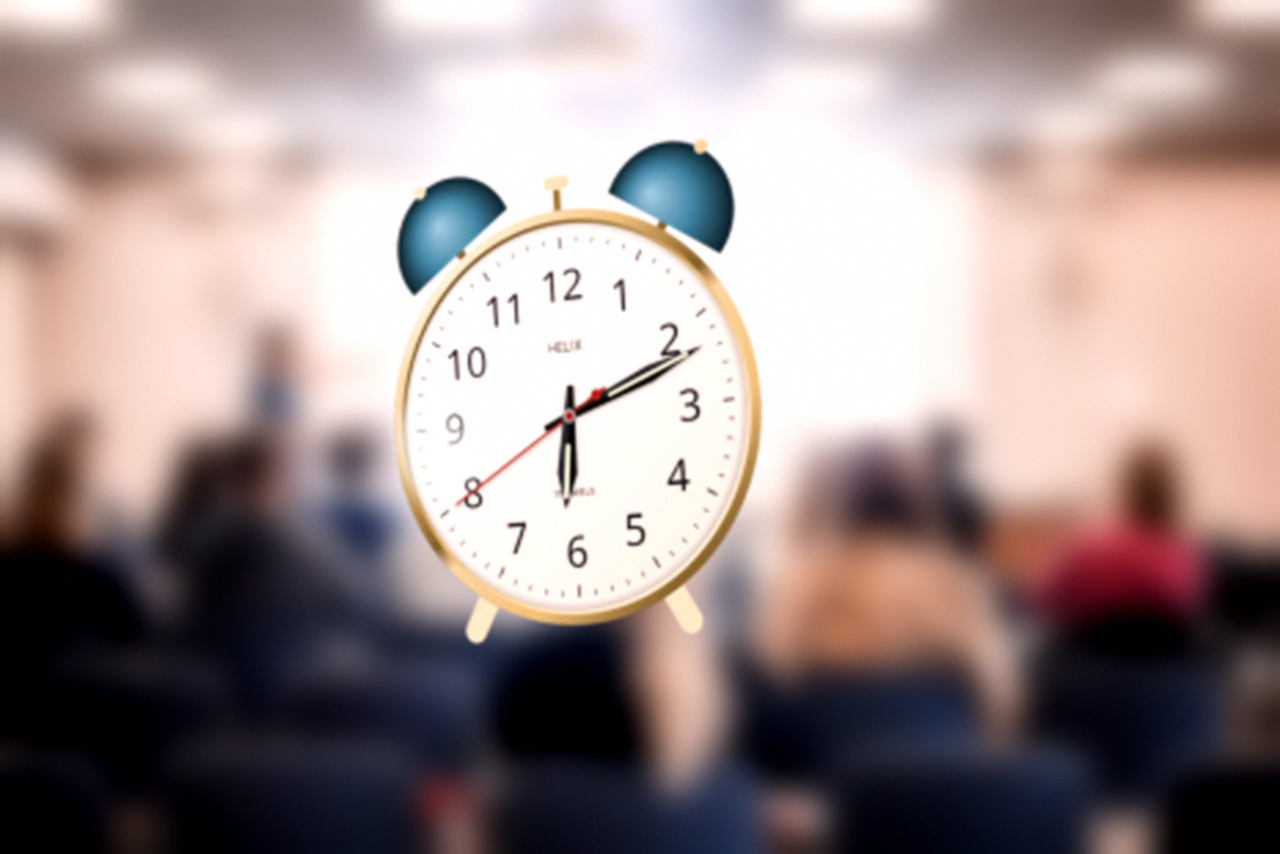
6:11:40
